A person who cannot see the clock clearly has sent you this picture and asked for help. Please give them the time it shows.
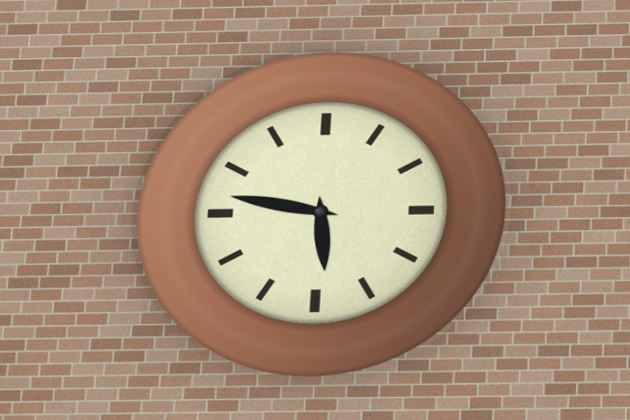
5:47
